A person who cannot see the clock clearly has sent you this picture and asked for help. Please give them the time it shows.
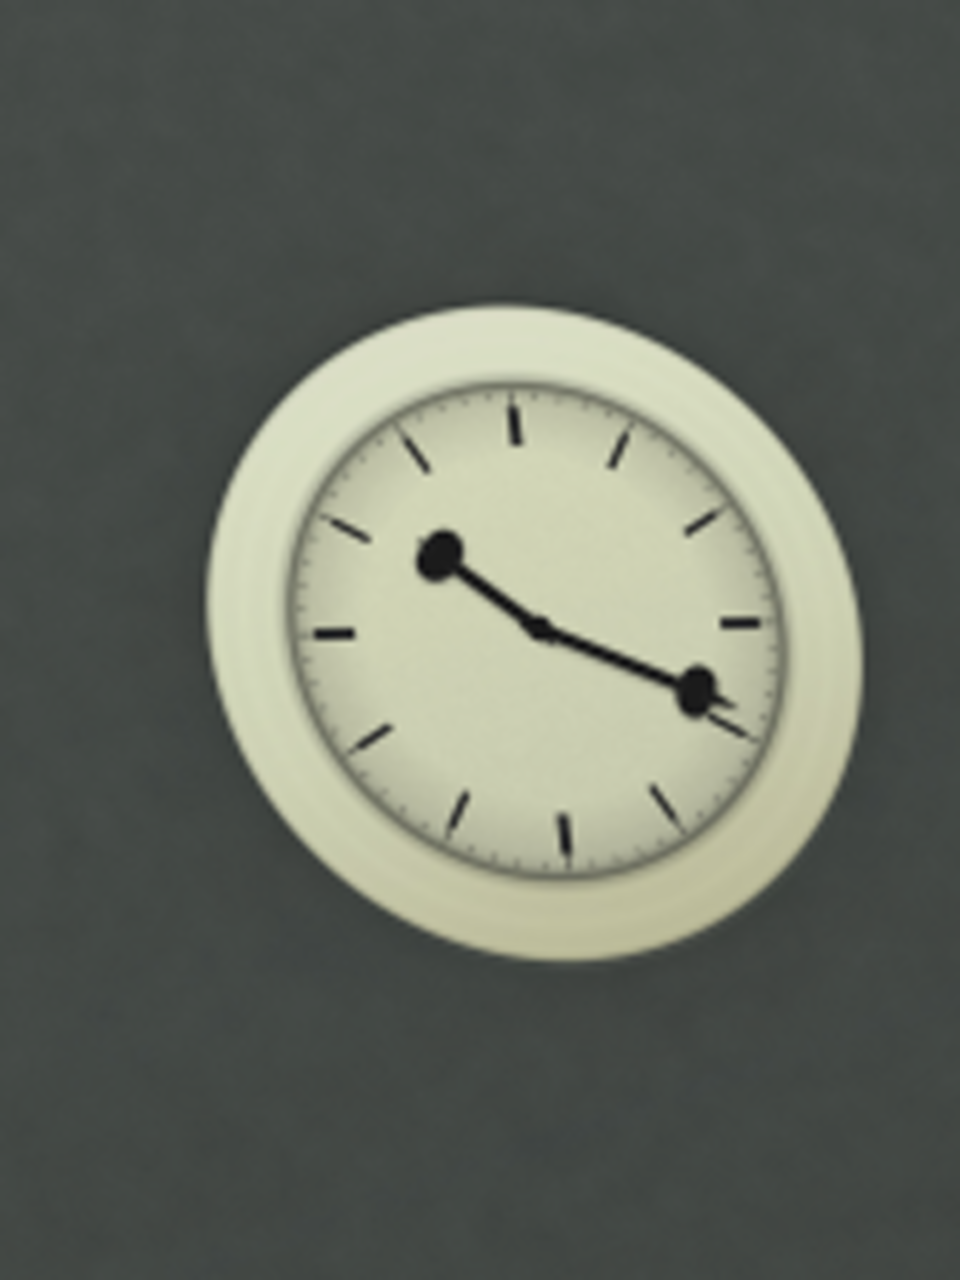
10:19
